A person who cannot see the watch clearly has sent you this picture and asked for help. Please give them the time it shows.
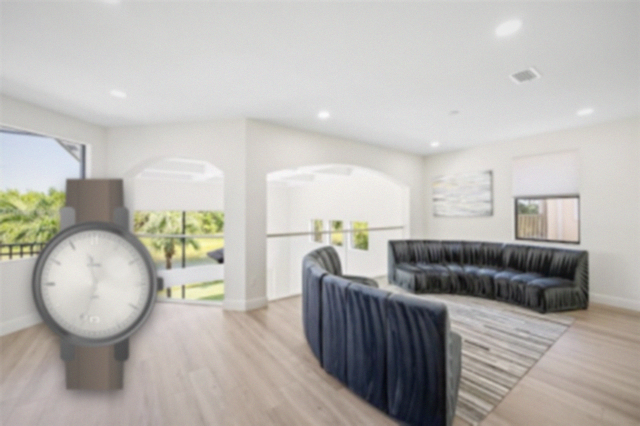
11:33
